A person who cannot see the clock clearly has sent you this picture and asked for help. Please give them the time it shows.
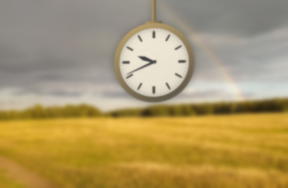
9:41
